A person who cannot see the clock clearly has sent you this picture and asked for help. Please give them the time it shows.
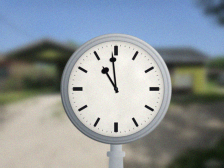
10:59
